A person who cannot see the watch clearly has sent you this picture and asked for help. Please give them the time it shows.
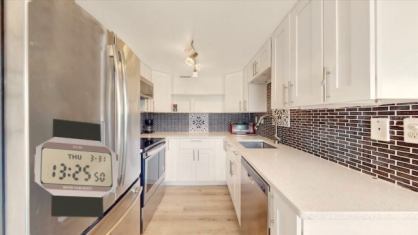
13:25:50
